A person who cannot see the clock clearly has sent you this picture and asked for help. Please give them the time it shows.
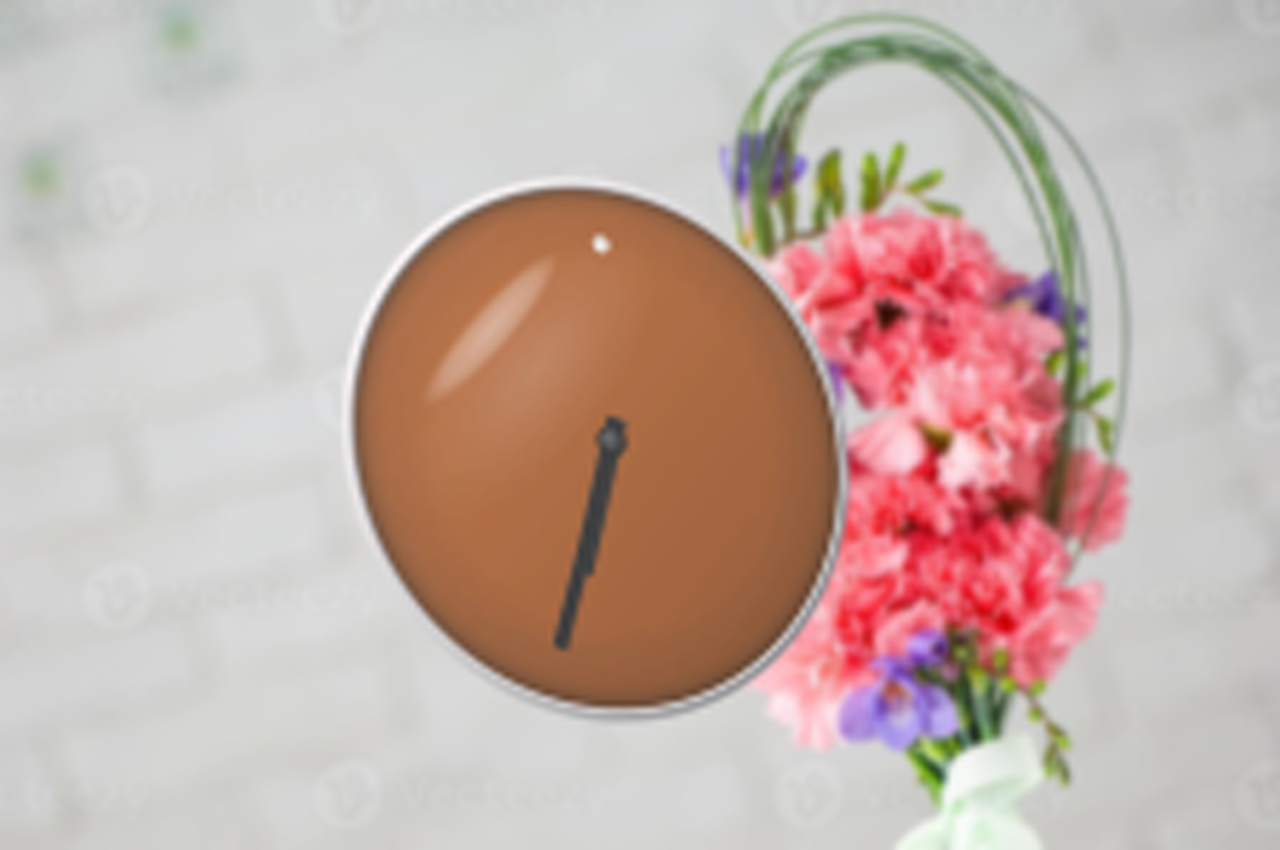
6:33
